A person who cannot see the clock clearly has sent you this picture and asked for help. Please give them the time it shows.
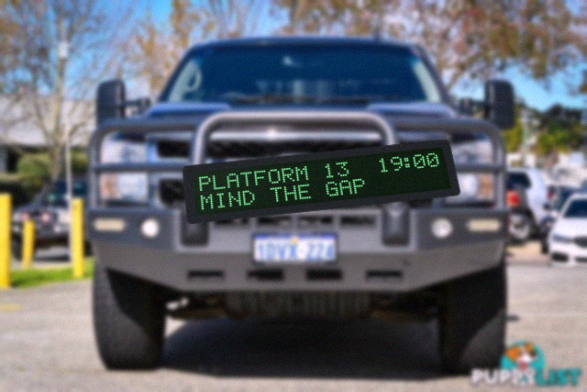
19:00
